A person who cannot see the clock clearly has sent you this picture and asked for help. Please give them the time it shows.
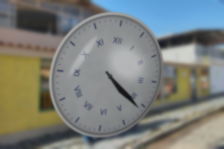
4:21
